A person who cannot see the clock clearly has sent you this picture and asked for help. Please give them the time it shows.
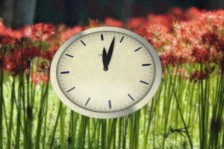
12:03
